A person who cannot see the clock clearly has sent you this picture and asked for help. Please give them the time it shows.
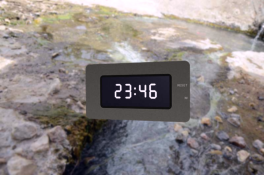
23:46
